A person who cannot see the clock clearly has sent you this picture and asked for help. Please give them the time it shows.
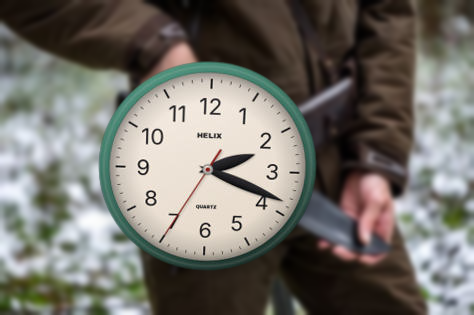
2:18:35
